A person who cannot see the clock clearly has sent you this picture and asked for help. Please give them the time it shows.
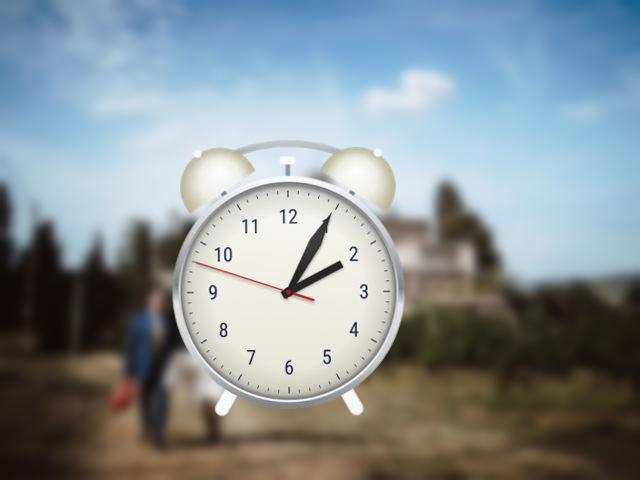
2:04:48
